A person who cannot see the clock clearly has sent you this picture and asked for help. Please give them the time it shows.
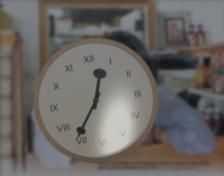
12:36
